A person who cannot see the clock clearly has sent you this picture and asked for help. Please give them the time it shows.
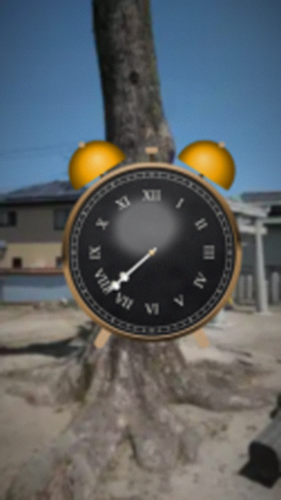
7:38
